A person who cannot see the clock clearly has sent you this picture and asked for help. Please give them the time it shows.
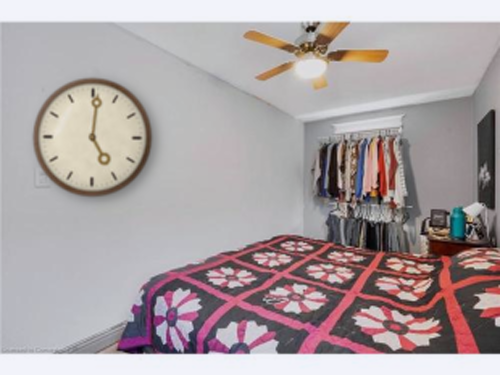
5:01
